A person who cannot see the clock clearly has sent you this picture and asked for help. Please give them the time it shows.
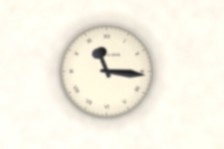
11:16
